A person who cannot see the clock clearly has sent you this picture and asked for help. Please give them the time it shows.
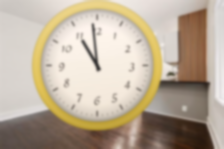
10:59
